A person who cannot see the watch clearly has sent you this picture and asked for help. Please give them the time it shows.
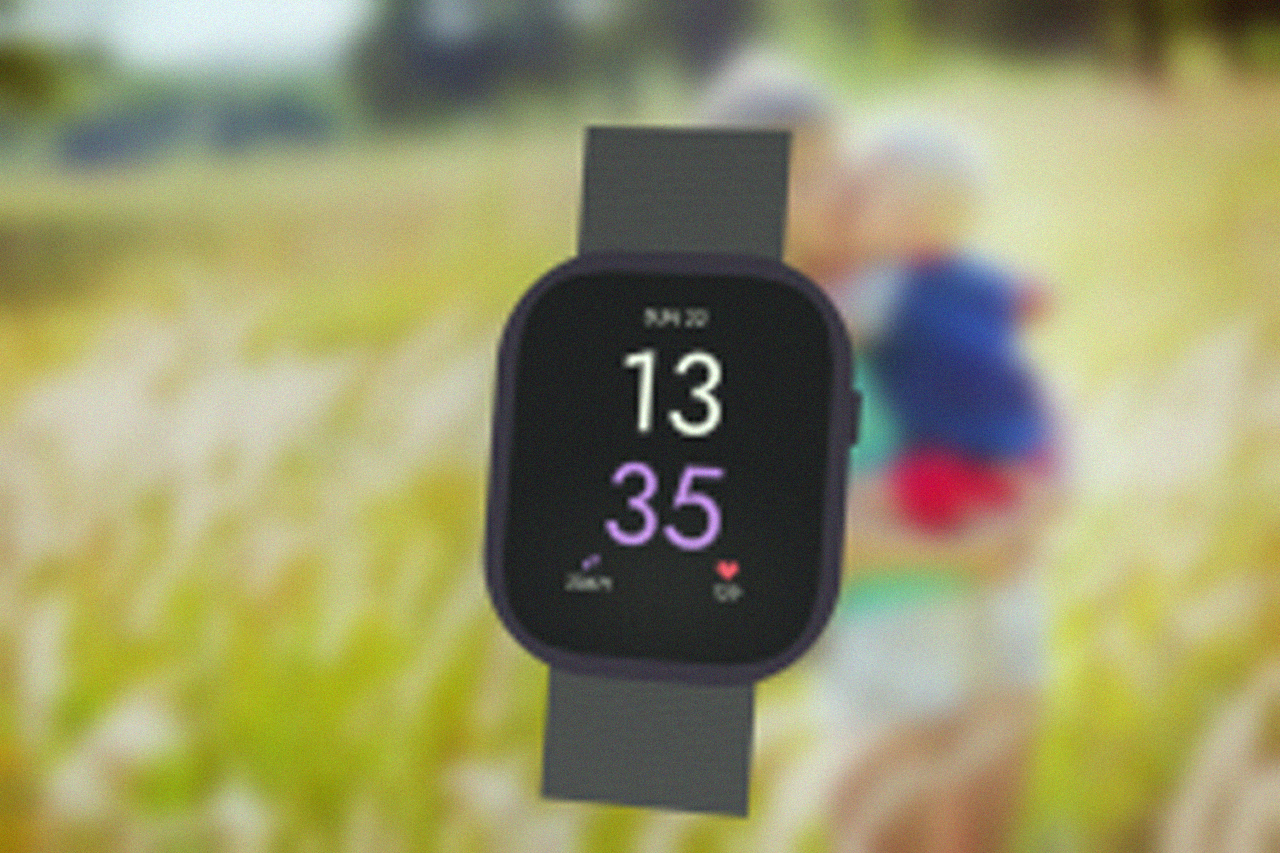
13:35
